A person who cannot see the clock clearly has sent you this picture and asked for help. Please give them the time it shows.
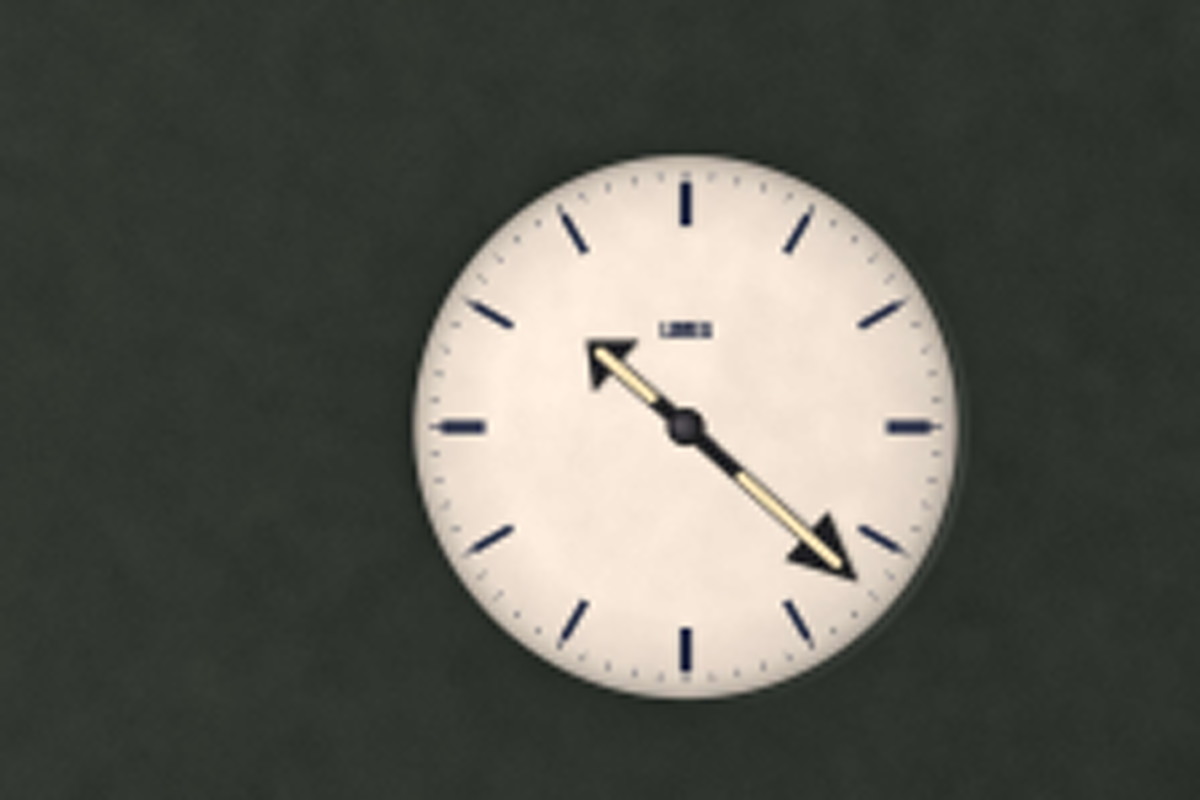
10:22
